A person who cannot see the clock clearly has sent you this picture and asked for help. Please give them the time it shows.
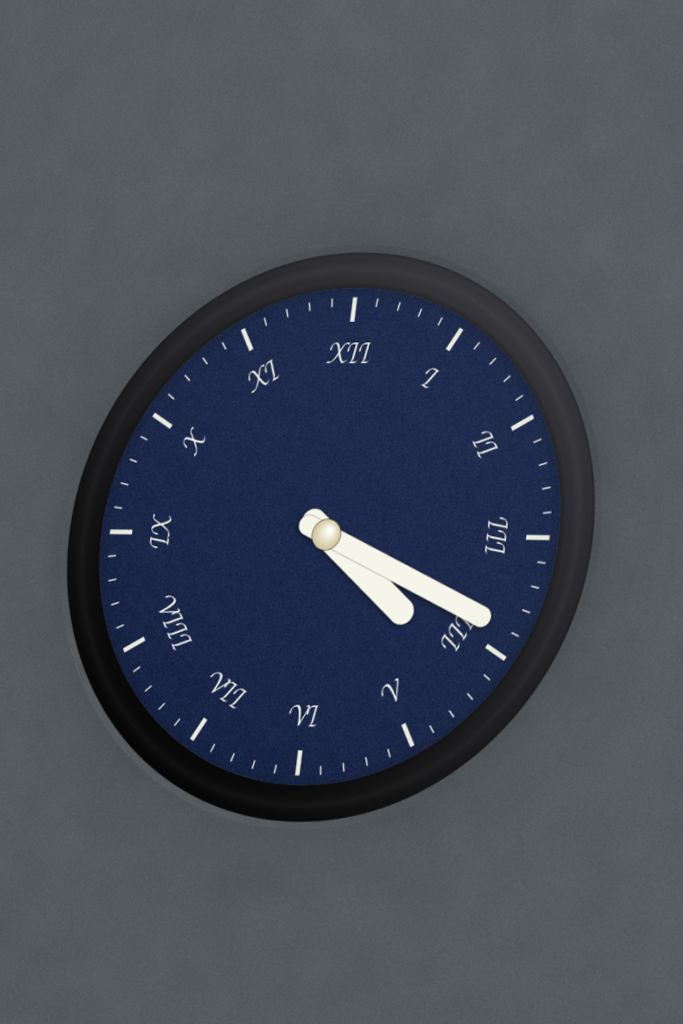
4:19
